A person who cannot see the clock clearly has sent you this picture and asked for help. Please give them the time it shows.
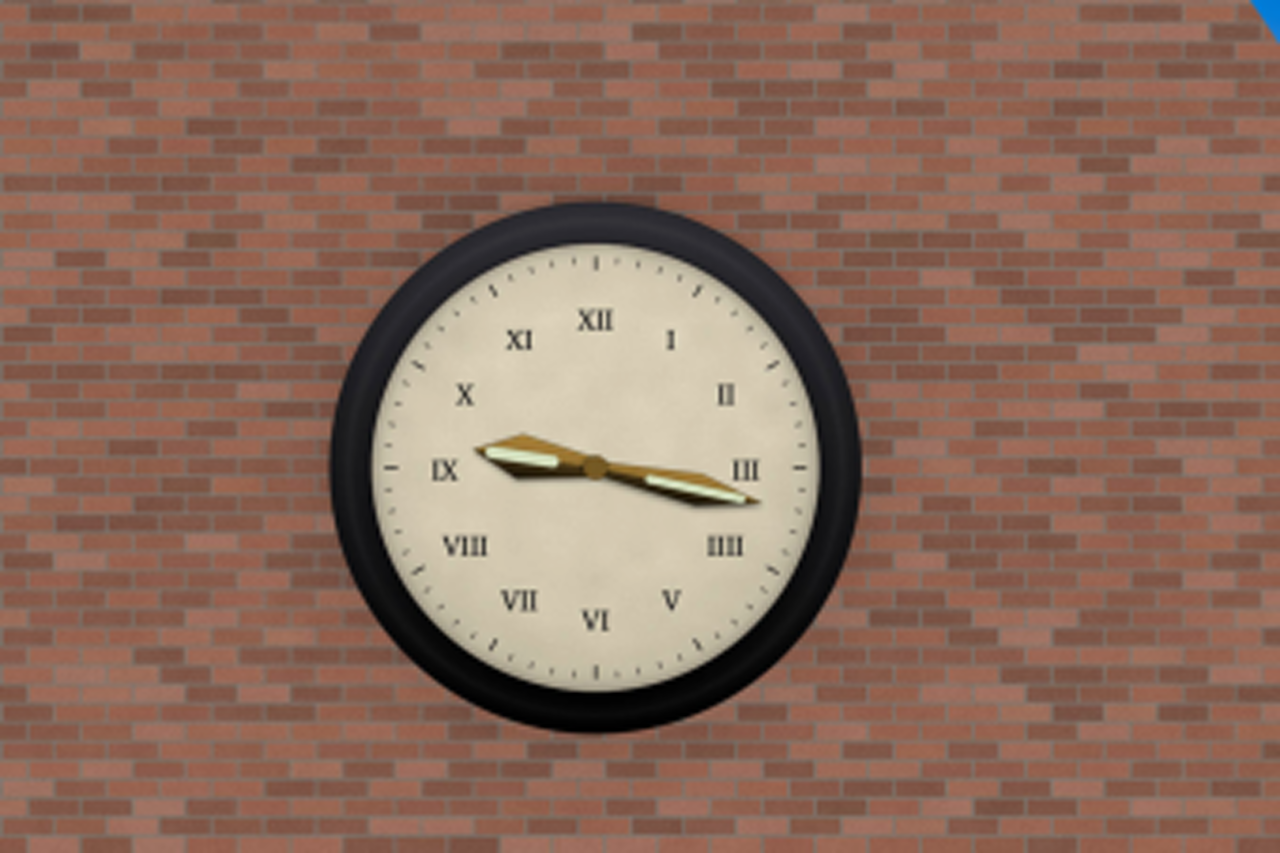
9:17
